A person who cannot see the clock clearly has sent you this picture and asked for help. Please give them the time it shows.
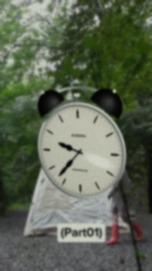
9:37
